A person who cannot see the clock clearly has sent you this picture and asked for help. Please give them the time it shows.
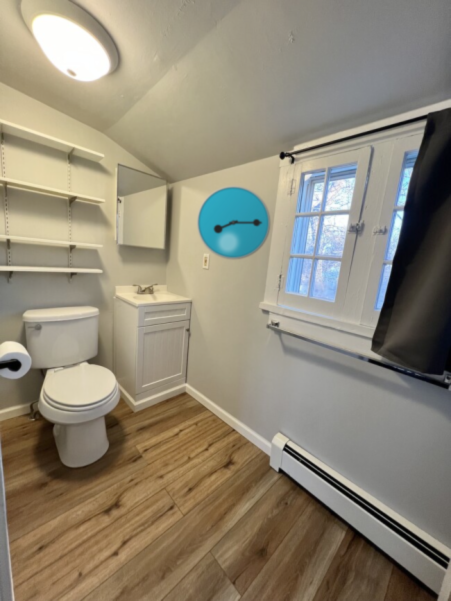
8:15
